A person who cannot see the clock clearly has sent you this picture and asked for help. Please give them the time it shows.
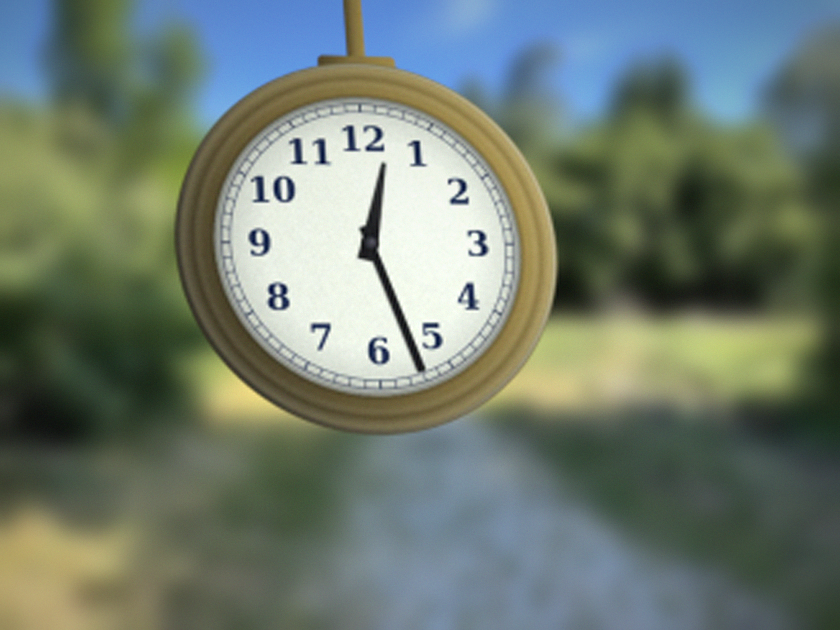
12:27
